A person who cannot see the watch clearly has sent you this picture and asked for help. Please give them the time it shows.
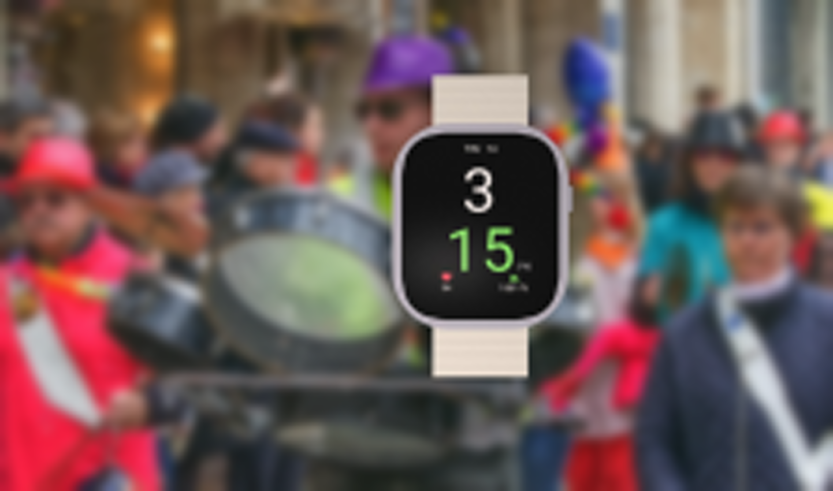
3:15
